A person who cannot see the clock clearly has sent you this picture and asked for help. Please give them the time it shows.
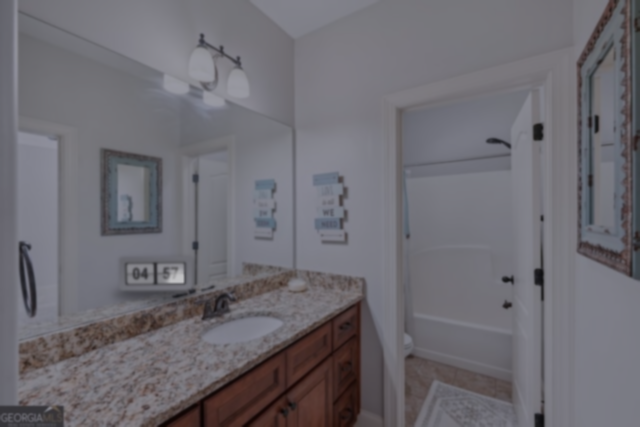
4:57
